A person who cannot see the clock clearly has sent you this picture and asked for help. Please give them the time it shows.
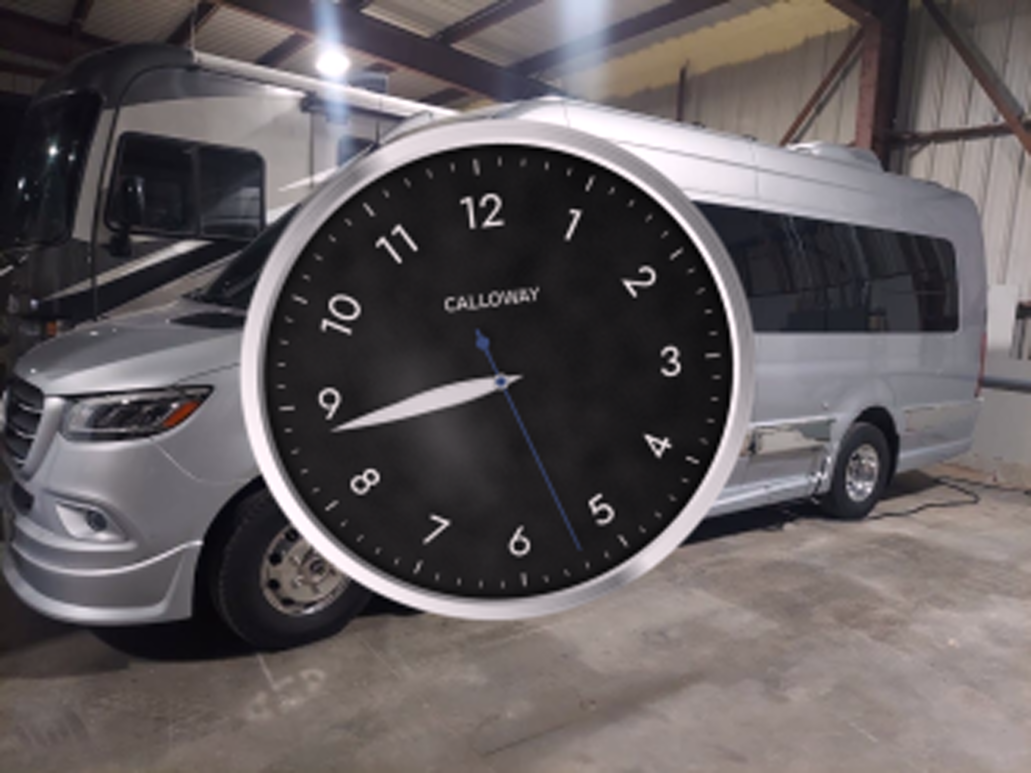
8:43:27
